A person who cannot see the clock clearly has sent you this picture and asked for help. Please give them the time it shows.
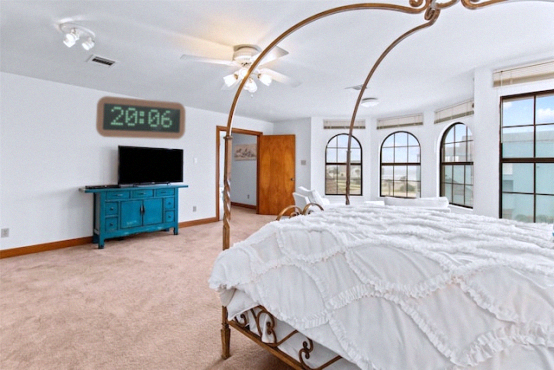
20:06
